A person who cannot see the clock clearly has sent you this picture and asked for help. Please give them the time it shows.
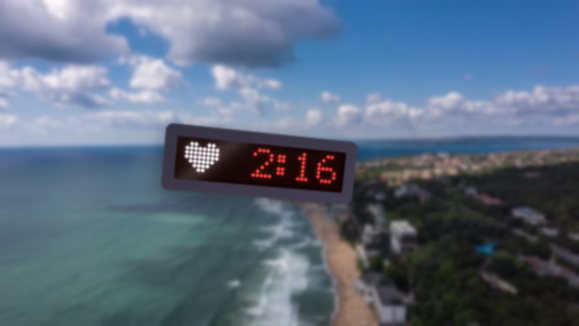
2:16
